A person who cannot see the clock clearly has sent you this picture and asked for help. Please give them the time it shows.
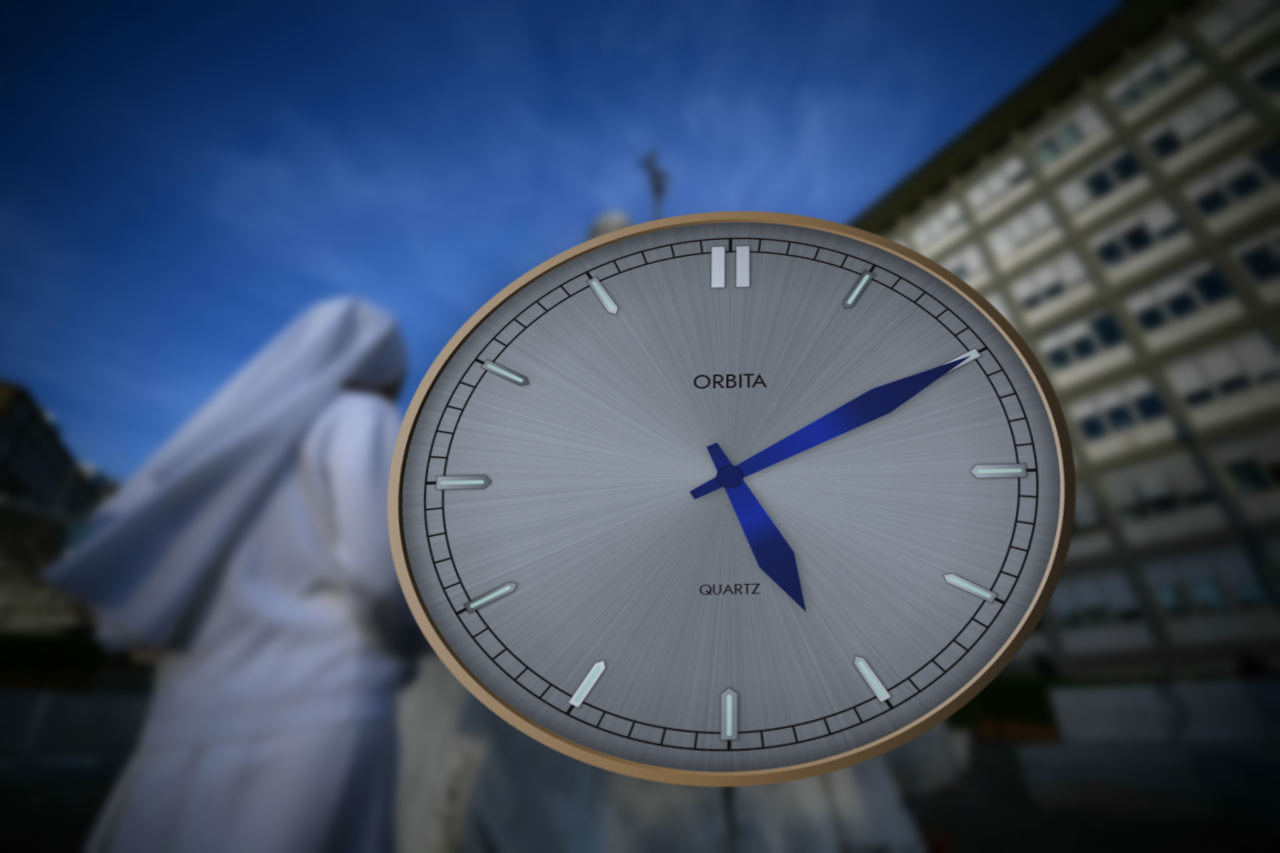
5:10
